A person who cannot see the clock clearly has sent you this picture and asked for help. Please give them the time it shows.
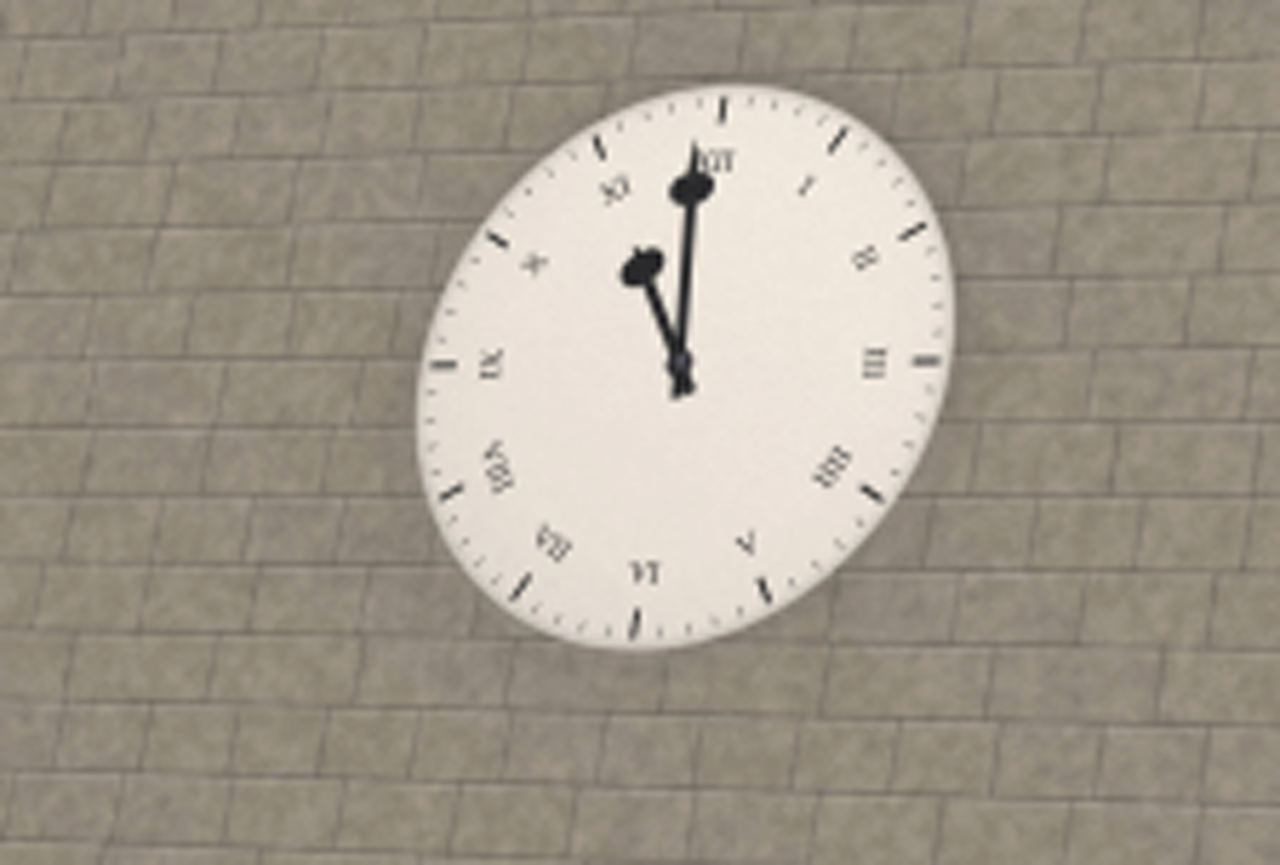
10:59
